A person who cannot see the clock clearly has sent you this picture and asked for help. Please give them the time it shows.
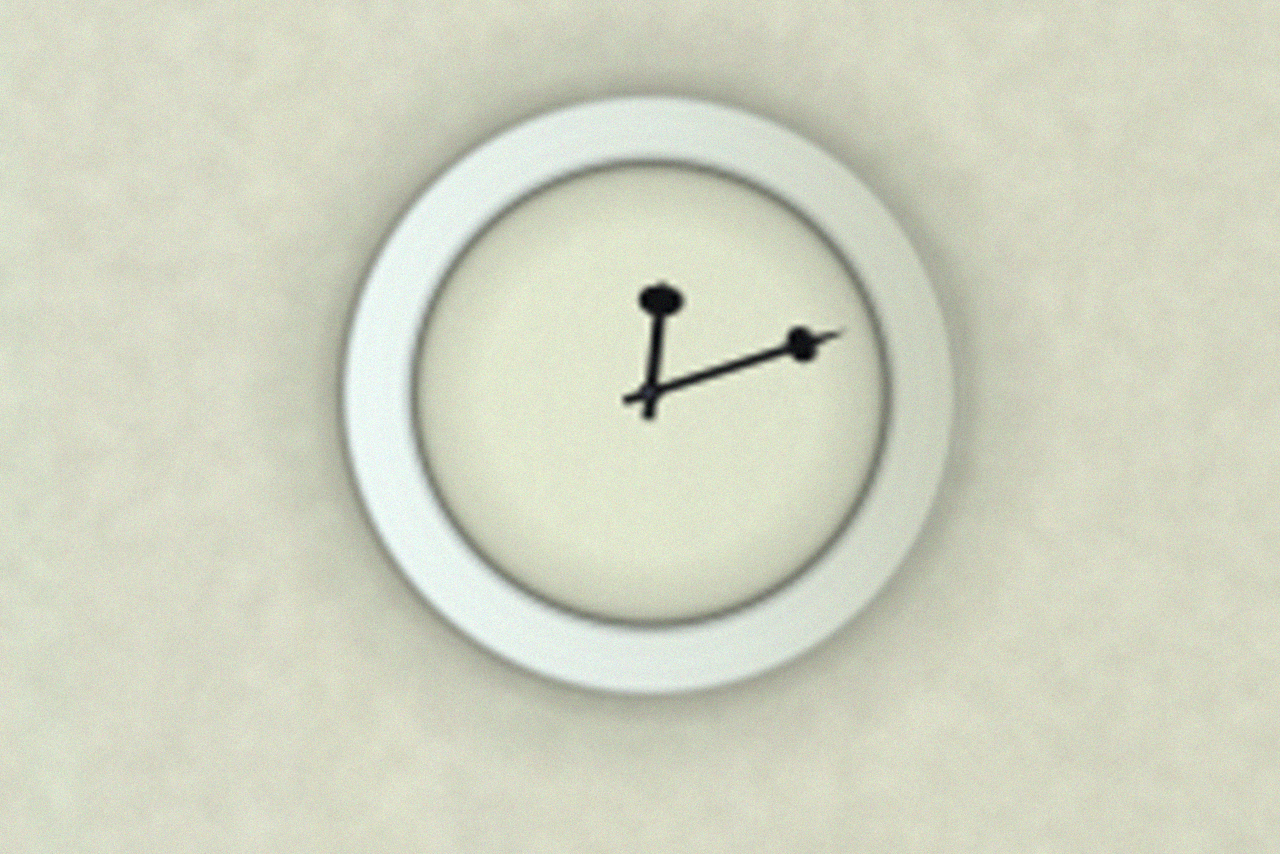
12:12
